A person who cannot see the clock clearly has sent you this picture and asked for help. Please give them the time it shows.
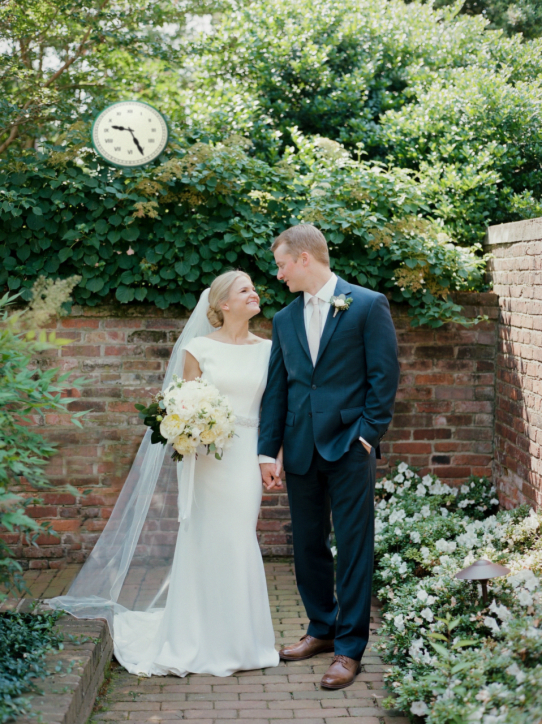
9:26
